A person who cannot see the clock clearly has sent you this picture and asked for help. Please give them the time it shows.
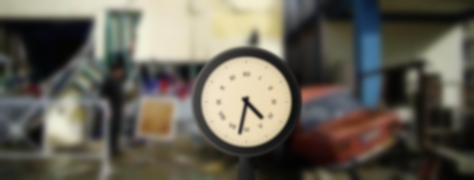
4:32
